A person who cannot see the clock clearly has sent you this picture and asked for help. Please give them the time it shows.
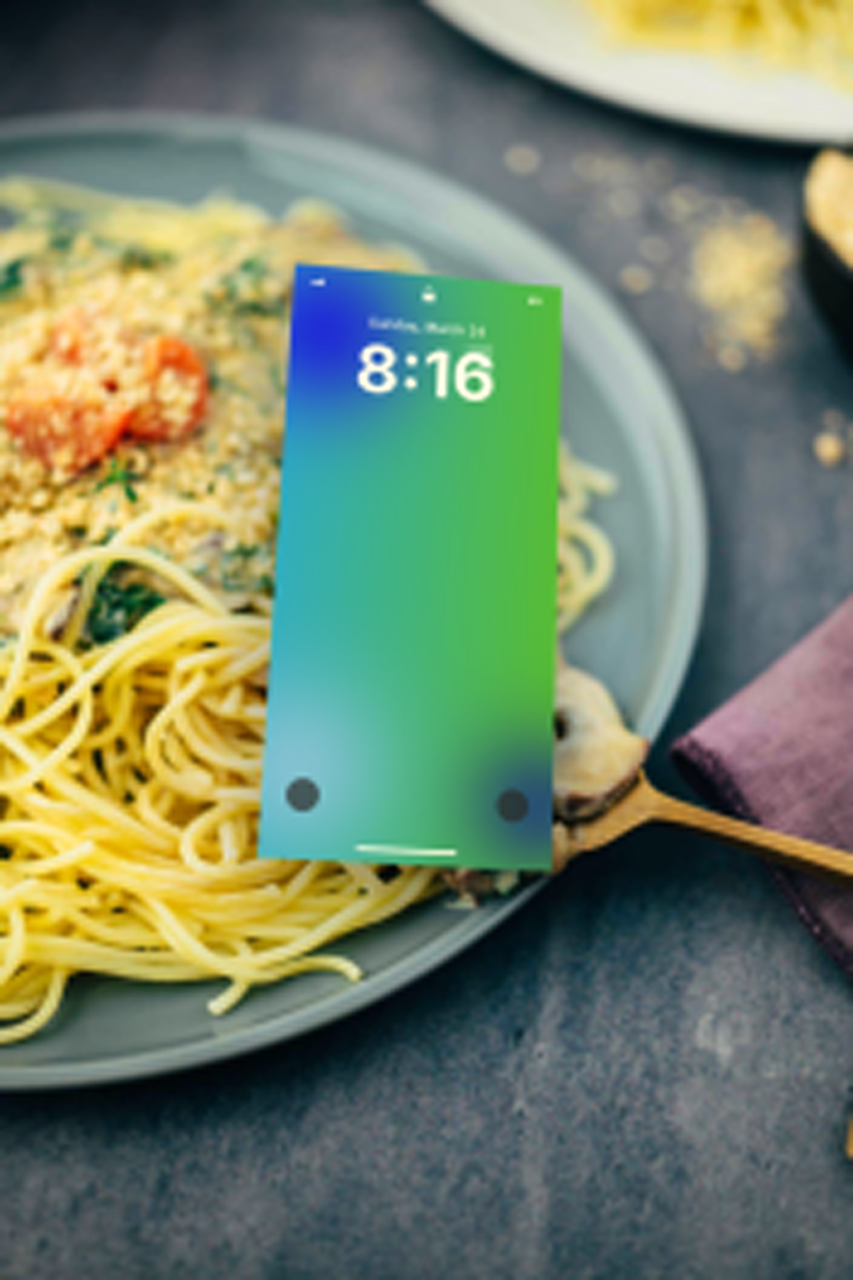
8:16
